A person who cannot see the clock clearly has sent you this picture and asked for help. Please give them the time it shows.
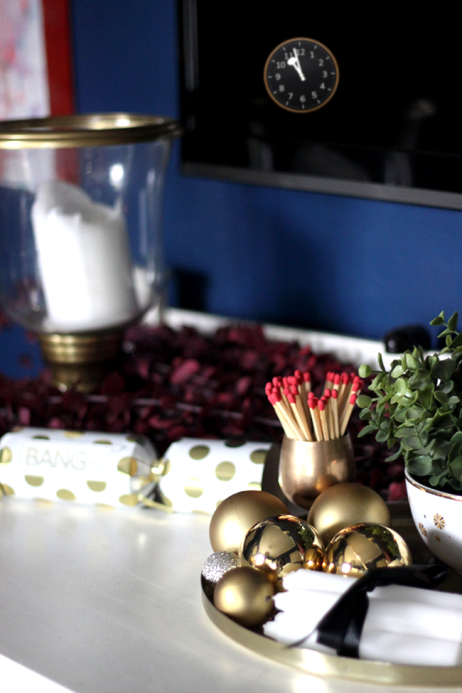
10:58
